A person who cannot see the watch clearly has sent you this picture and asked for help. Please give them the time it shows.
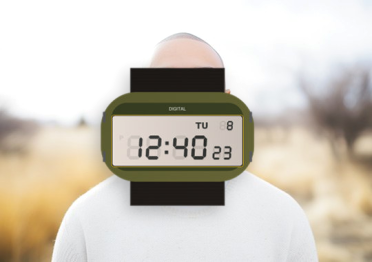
12:40:23
